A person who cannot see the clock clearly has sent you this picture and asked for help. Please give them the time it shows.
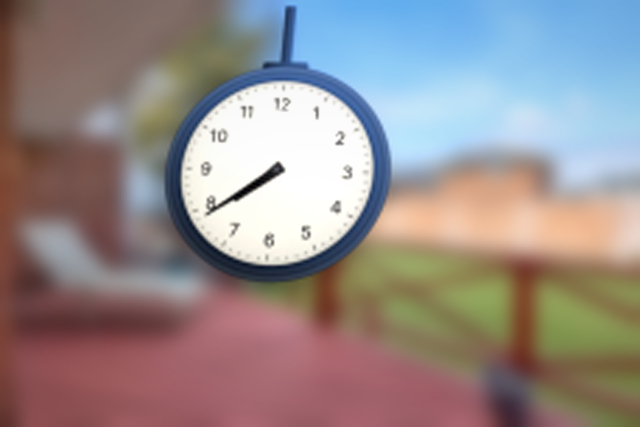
7:39
